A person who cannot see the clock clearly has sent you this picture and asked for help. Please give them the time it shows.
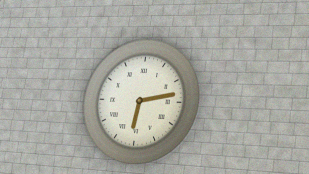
6:13
